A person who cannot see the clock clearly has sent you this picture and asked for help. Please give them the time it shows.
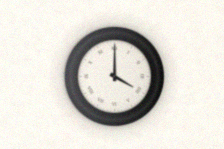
4:00
